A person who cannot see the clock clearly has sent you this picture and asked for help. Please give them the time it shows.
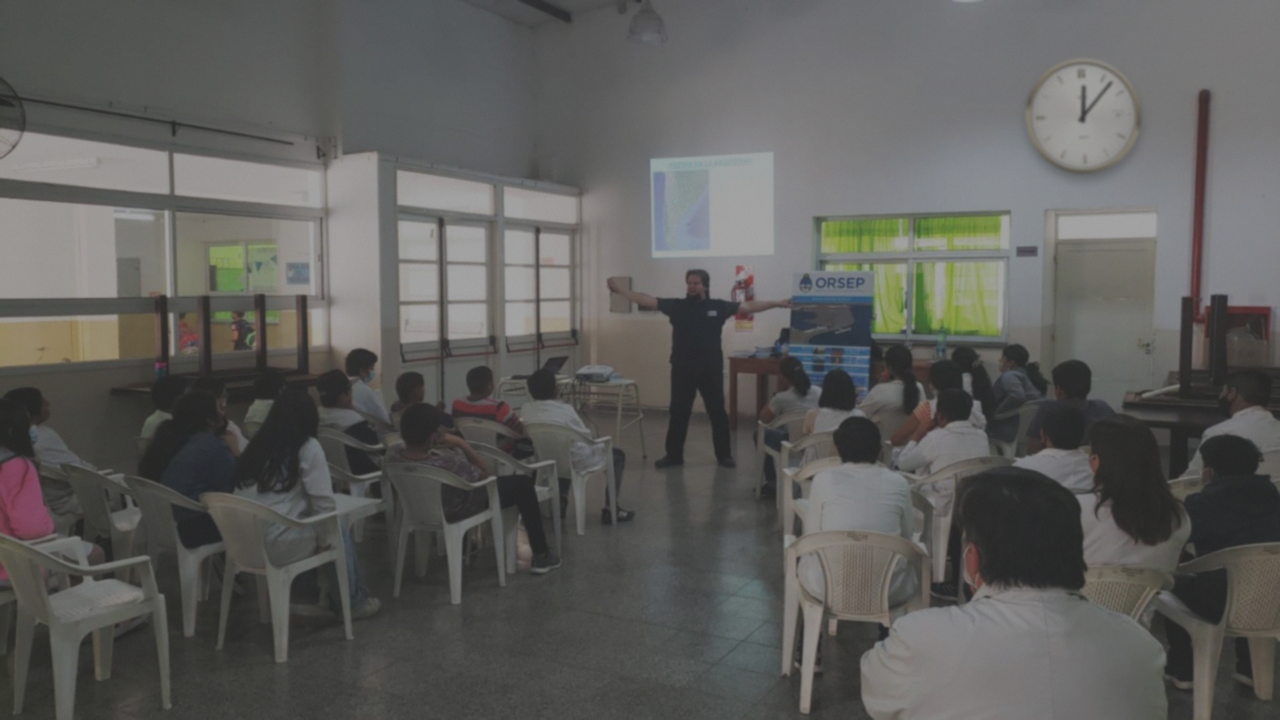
12:07
